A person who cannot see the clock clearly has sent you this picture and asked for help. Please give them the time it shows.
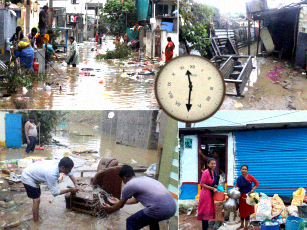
11:30
